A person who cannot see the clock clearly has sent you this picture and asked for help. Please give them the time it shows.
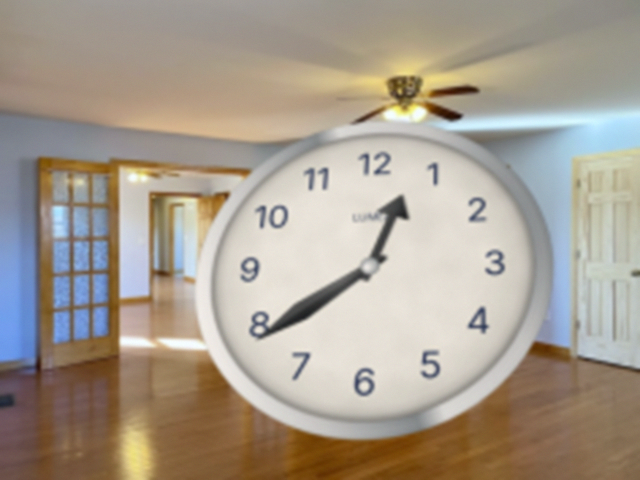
12:39
